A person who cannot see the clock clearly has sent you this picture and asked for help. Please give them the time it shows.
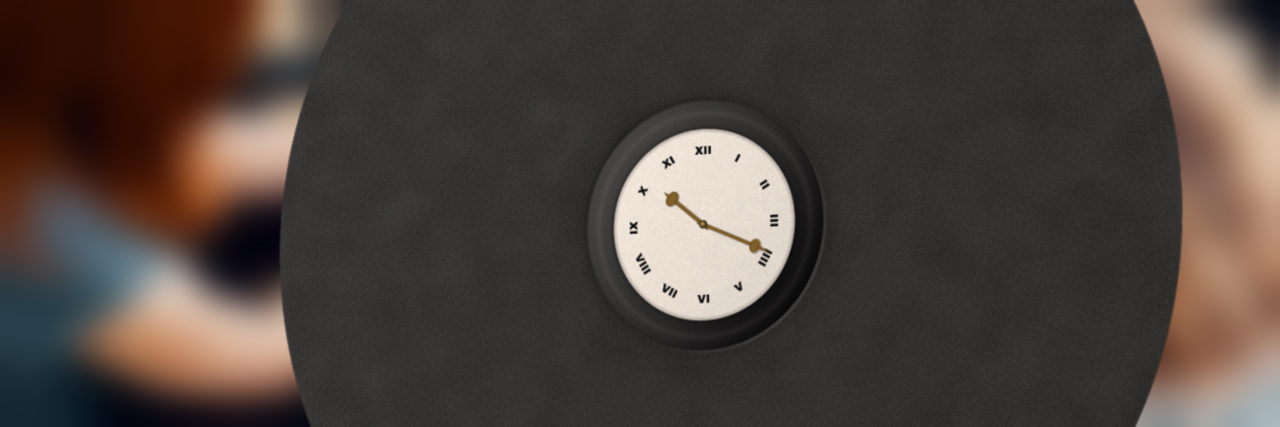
10:19
